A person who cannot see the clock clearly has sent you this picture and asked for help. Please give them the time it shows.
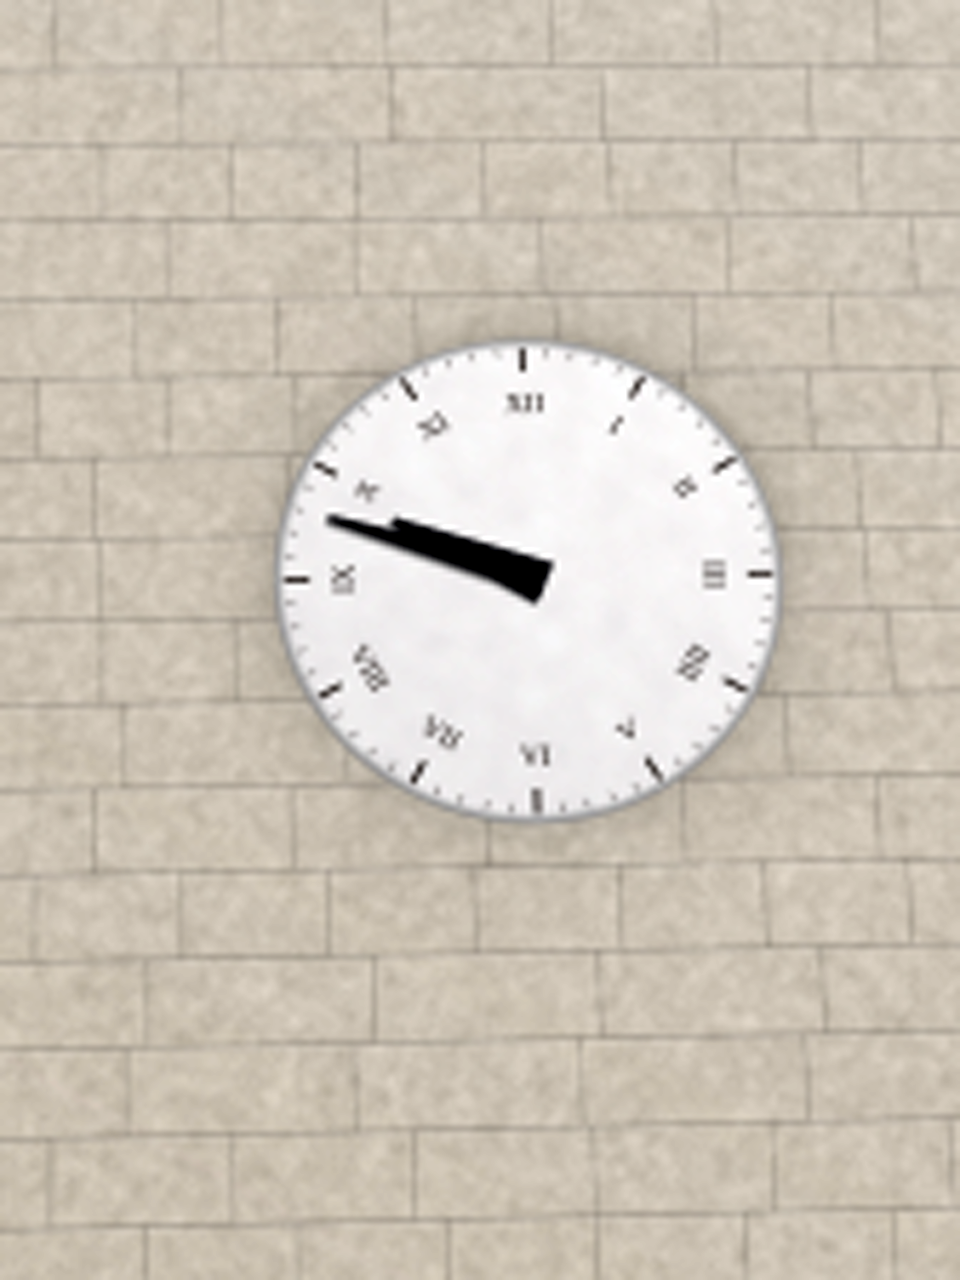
9:48
